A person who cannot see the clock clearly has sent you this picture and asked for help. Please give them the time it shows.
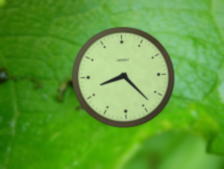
8:23
